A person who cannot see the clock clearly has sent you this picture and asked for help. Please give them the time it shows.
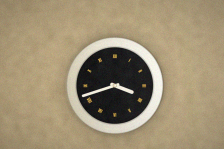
3:42
